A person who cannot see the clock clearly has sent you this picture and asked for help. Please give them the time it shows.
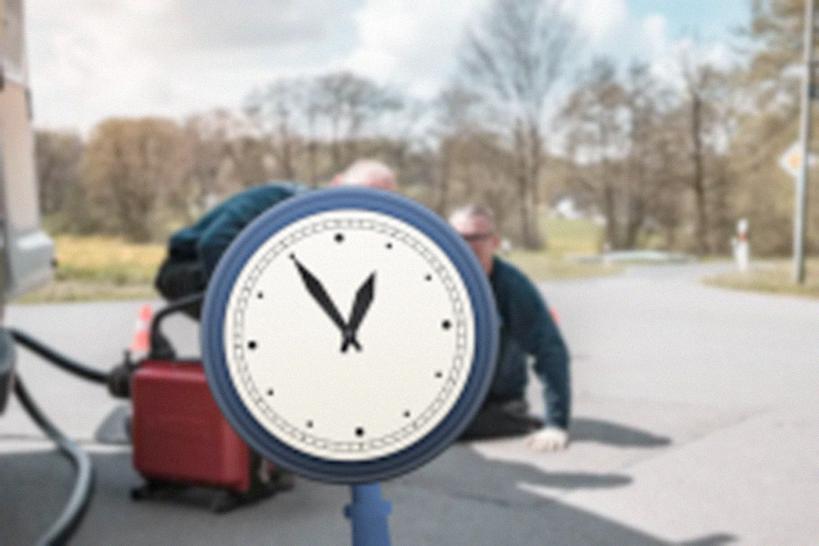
12:55
